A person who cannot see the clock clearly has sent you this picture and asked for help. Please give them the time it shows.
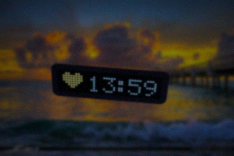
13:59
